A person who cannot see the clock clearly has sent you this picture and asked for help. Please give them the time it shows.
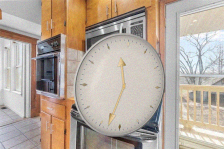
11:33
